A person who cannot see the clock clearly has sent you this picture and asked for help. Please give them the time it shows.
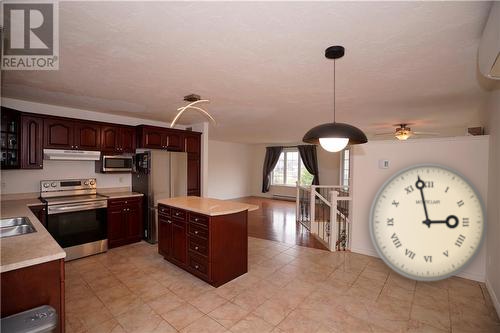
2:58
